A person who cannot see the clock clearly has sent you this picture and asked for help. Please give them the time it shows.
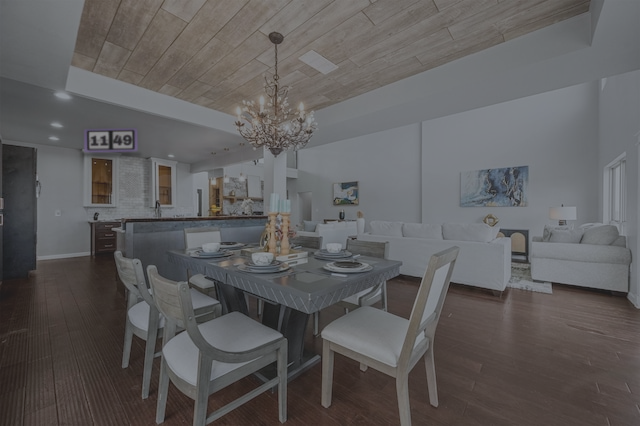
11:49
